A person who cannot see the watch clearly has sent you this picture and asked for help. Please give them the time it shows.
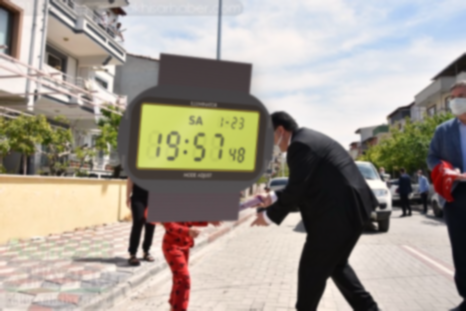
19:57:48
